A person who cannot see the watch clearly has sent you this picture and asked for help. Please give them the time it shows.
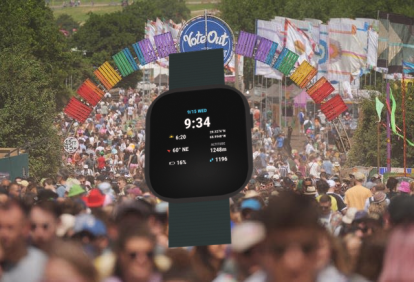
9:34
